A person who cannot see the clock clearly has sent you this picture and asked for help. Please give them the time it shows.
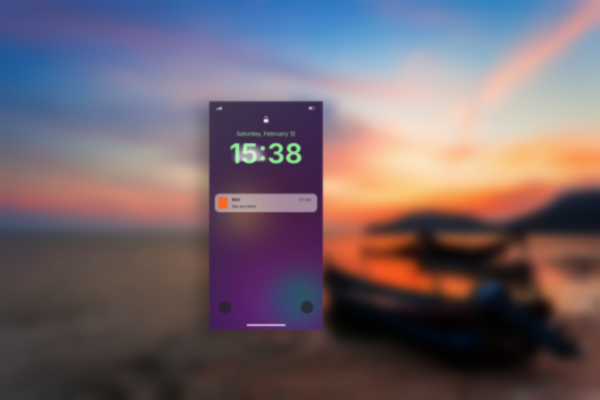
15:38
